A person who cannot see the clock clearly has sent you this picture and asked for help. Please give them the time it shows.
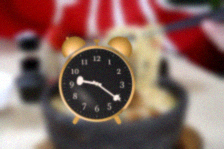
9:21
